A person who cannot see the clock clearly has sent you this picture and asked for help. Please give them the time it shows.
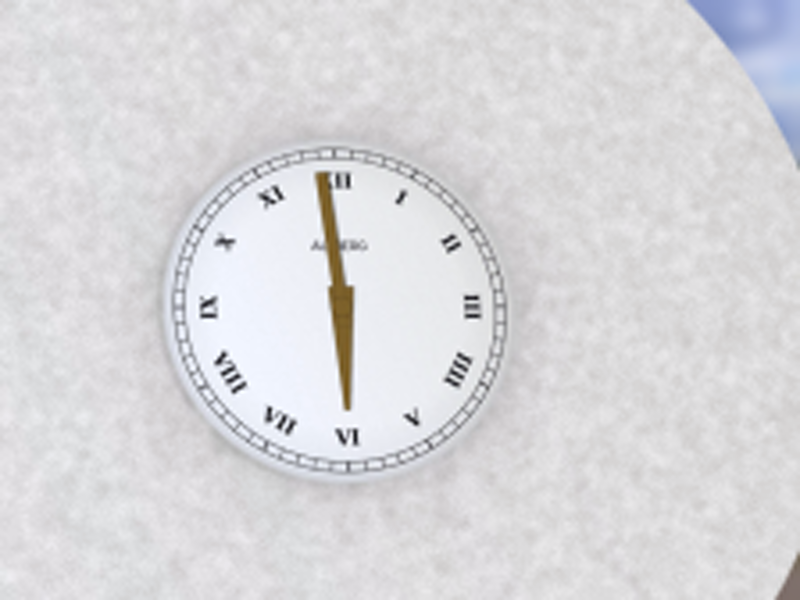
5:59
